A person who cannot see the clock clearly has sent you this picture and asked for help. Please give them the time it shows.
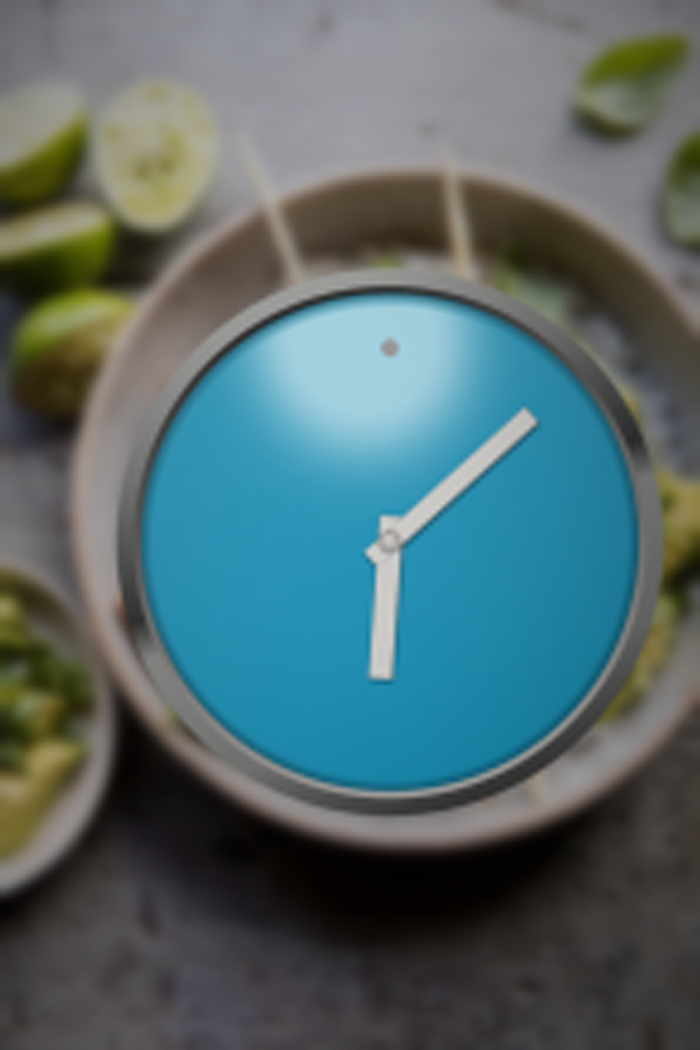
6:08
